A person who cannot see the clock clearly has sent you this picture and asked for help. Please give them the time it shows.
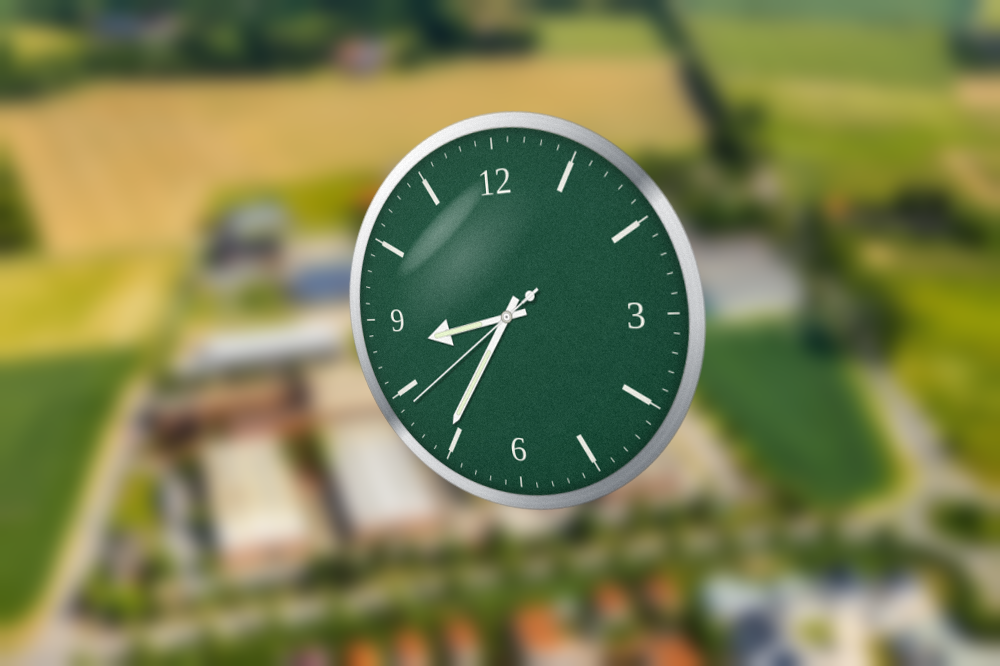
8:35:39
